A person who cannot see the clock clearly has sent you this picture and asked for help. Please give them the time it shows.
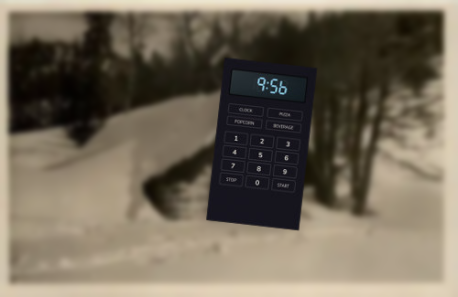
9:56
